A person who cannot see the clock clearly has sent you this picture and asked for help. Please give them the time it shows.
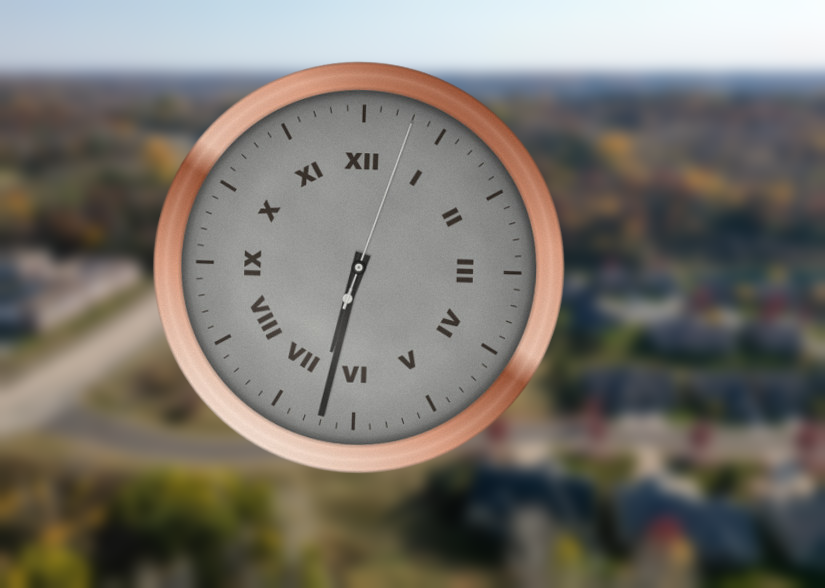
6:32:03
